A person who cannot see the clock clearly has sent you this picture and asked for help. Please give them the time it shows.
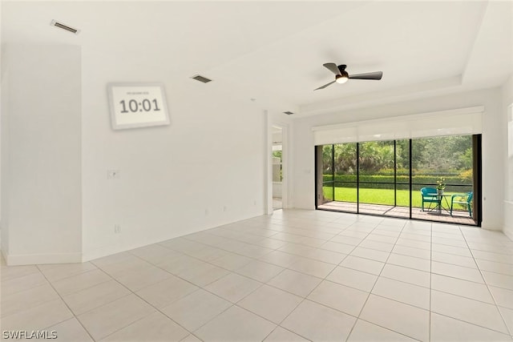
10:01
